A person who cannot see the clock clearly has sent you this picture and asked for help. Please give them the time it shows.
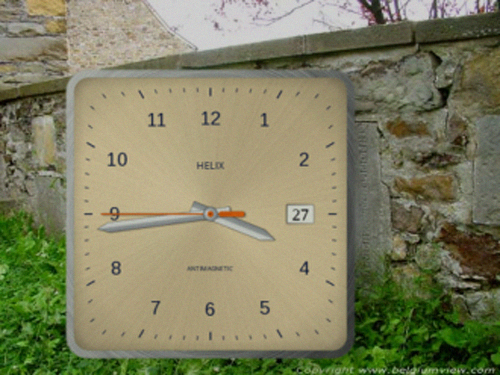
3:43:45
